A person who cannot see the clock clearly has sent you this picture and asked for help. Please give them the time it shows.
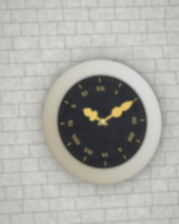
10:10
